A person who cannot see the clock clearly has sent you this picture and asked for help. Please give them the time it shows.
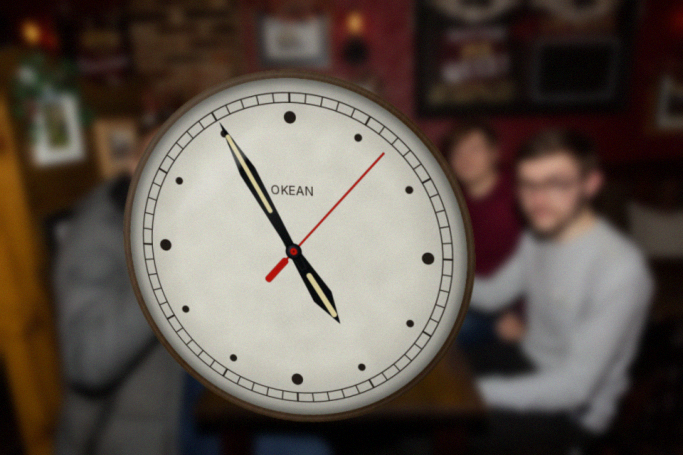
4:55:07
